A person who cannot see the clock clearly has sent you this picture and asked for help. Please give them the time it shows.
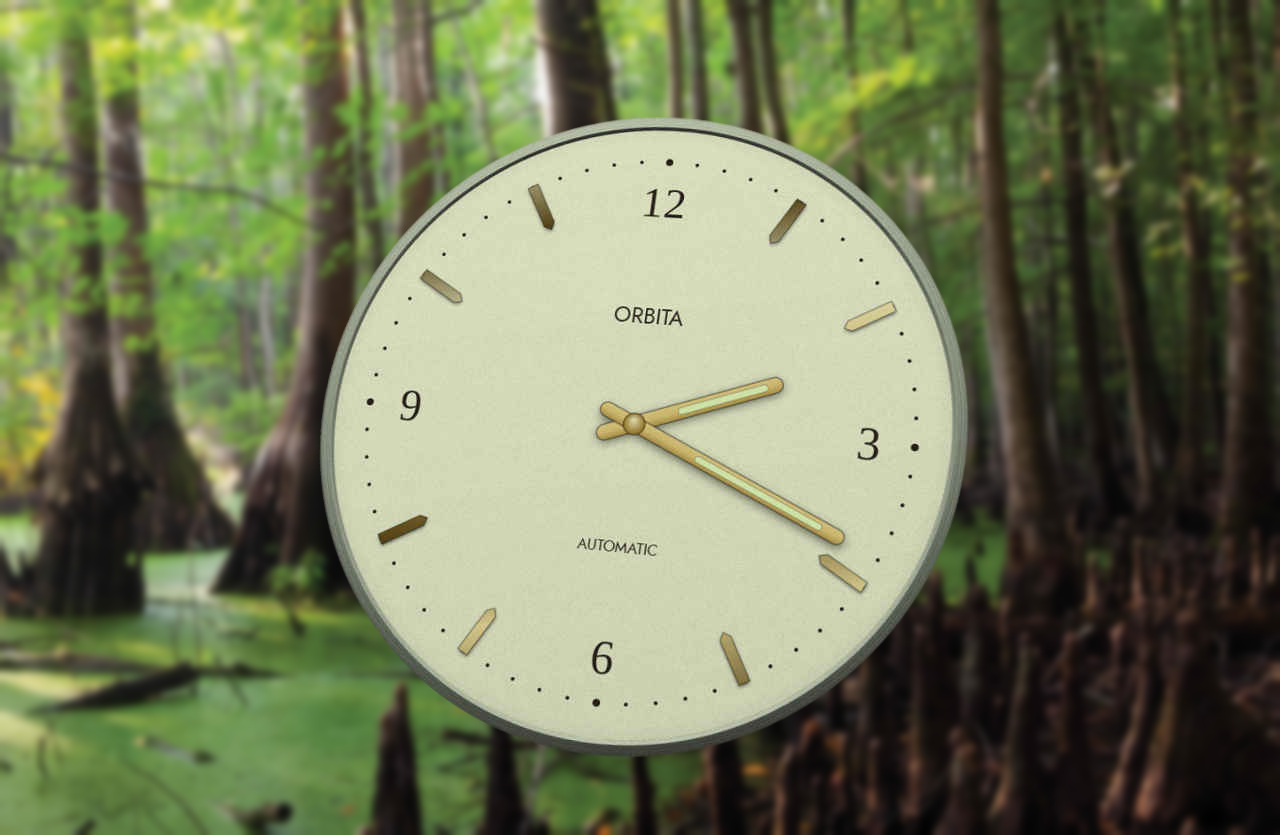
2:19
